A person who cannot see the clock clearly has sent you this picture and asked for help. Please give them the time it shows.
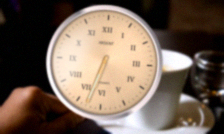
6:33
